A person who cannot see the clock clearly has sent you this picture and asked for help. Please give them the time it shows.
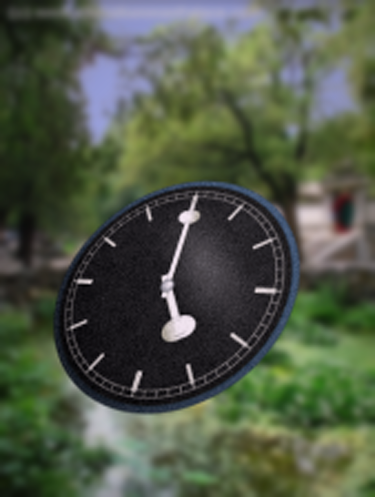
5:00
